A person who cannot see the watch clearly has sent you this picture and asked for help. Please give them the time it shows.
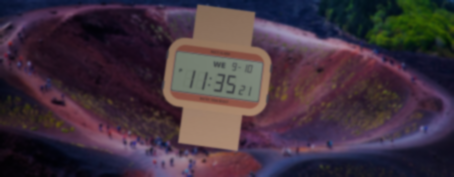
11:35
